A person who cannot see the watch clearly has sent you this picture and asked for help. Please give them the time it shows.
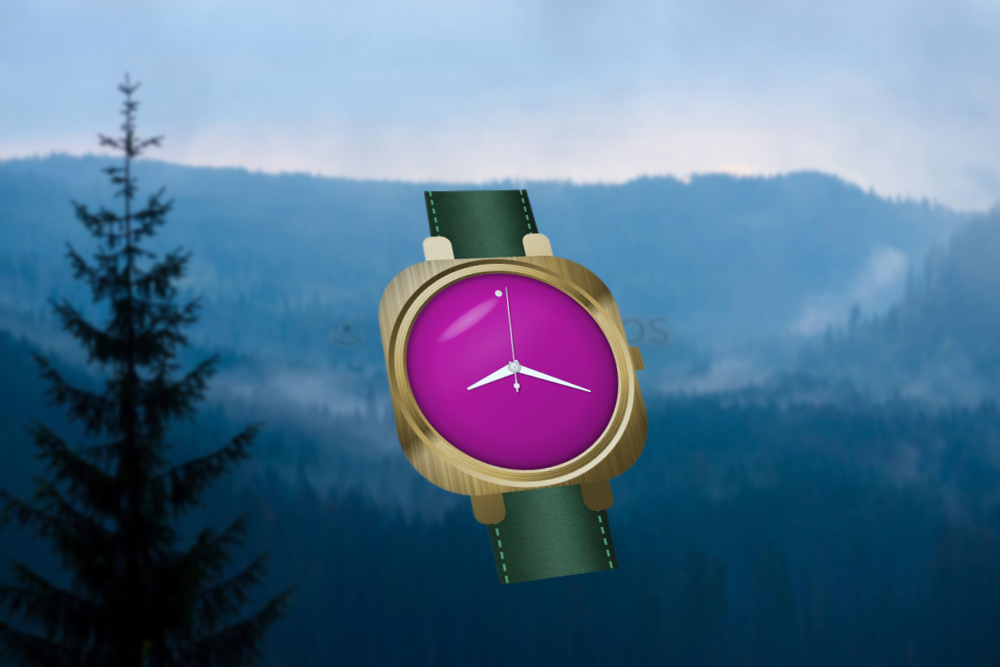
8:19:01
